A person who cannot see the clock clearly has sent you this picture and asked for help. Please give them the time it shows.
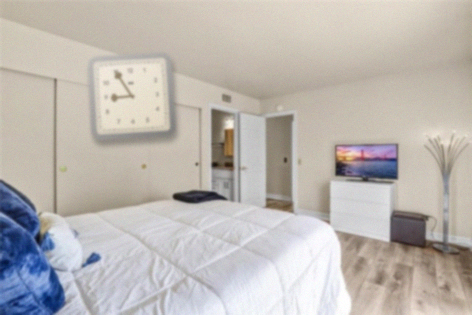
8:55
